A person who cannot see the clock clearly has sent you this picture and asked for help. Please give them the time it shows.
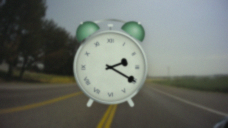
2:20
